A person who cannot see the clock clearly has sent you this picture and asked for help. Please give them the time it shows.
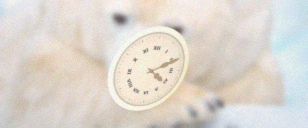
4:11
